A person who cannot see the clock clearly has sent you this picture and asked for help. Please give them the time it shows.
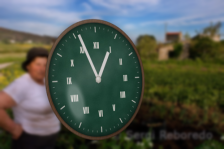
12:56
